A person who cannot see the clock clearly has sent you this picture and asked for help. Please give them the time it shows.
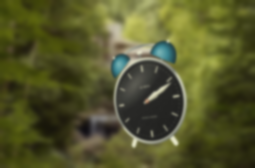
2:11
